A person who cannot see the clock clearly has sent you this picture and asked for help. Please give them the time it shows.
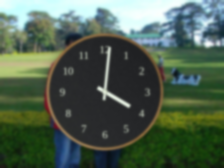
4:01
